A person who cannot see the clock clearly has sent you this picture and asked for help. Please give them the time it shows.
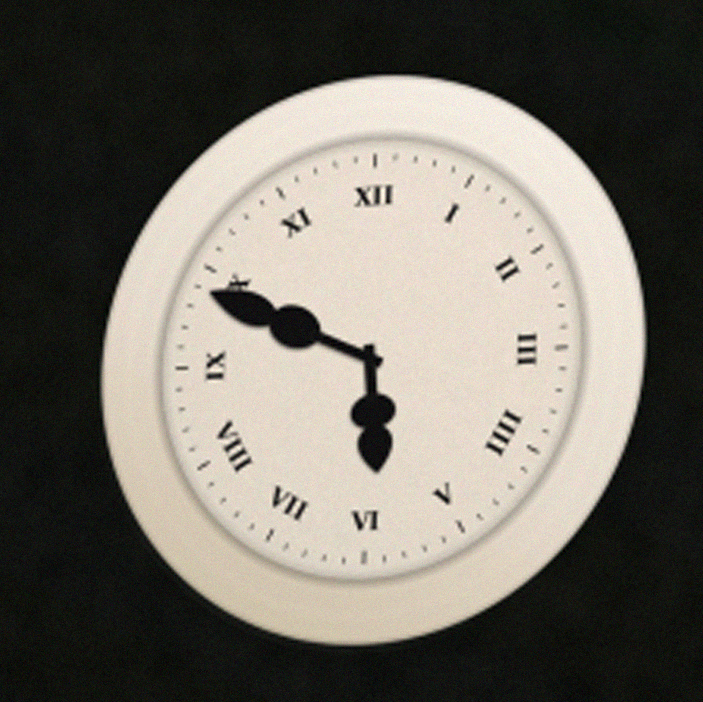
5:49
